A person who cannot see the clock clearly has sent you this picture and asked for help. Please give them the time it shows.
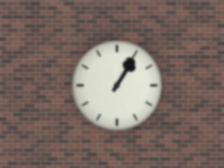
1:05
